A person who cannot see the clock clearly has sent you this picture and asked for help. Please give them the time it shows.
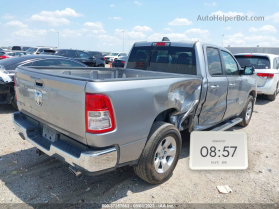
8:57
